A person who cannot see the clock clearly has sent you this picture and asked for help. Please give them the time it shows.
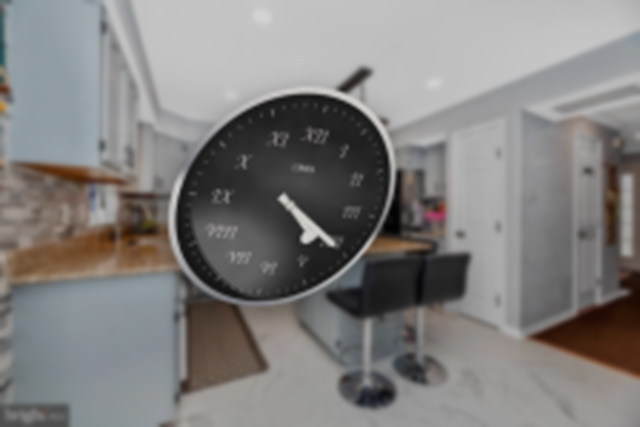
4:20
